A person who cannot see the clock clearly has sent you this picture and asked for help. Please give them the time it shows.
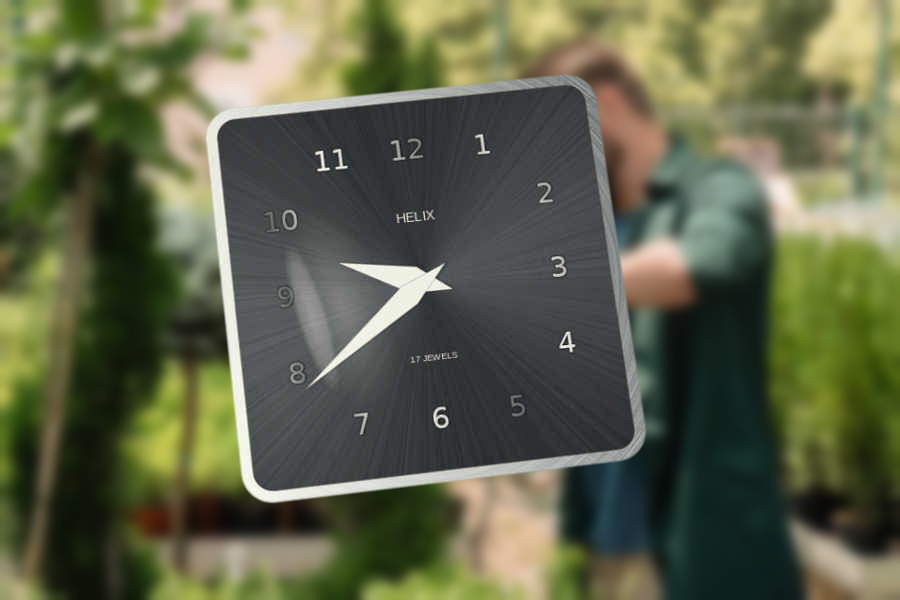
9:39
